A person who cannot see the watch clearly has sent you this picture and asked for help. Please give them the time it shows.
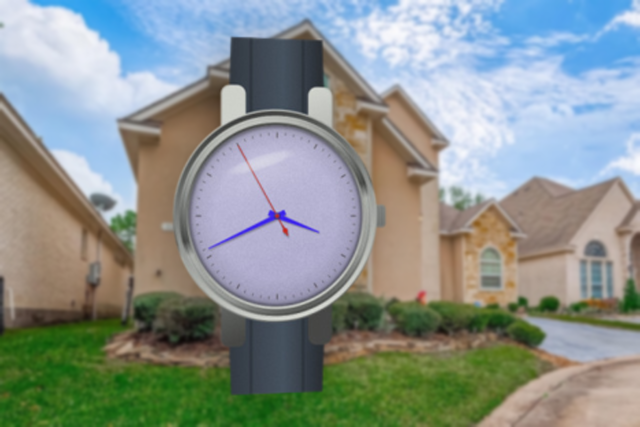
3:40:55
